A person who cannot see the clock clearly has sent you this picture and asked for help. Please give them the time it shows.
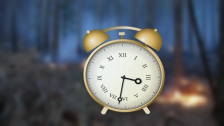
3:32
